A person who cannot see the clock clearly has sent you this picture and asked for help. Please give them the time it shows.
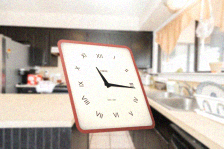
11:16
